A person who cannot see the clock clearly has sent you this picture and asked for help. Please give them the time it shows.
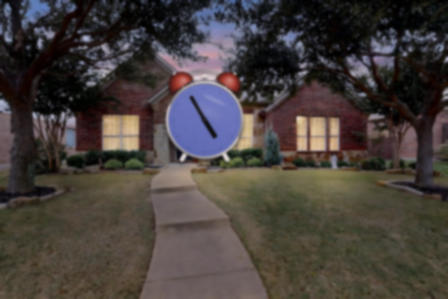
4:55
